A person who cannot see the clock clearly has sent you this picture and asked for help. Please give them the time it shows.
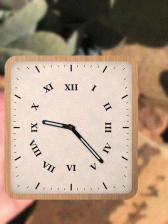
9:23
